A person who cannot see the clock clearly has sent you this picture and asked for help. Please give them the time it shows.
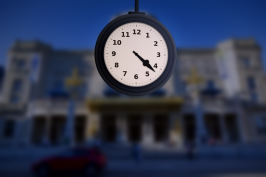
4:22
